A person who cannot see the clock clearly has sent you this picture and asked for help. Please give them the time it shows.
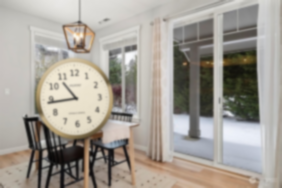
10:44
